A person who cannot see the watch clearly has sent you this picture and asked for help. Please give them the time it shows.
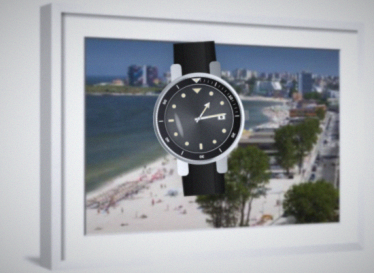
1:14
